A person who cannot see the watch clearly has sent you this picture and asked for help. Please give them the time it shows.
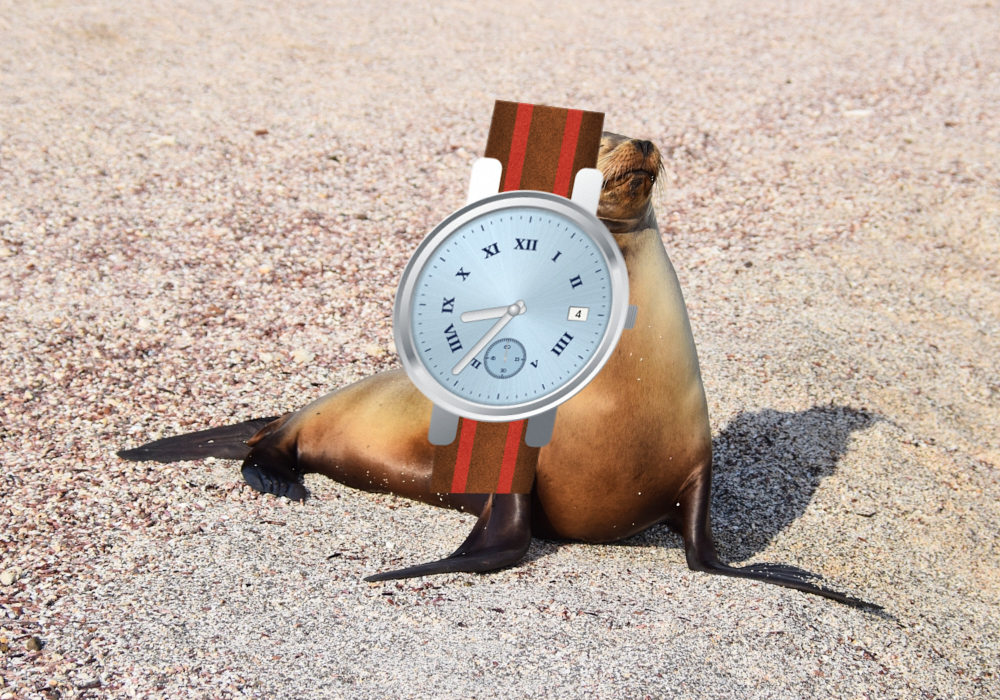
8:36
